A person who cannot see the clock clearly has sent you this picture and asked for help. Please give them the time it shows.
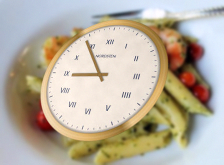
8:54
